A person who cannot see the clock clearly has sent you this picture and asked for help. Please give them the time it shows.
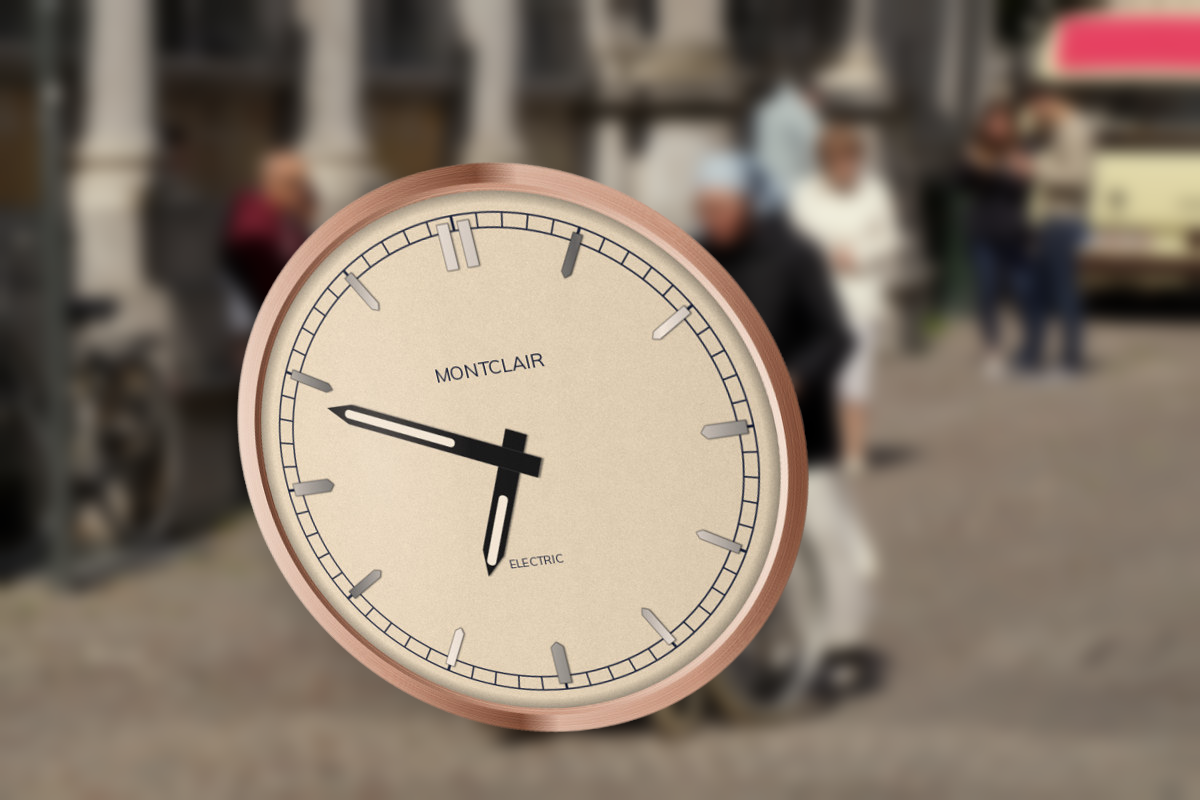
6:49
